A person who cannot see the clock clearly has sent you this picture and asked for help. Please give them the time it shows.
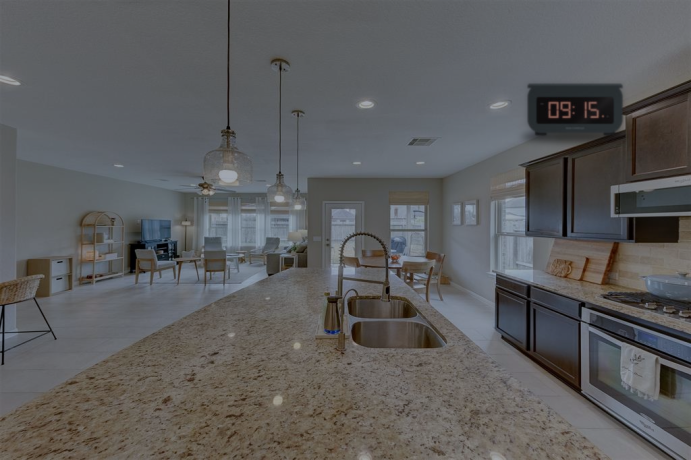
9:15
